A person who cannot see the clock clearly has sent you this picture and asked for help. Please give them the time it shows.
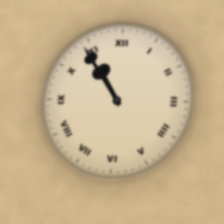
10:54
